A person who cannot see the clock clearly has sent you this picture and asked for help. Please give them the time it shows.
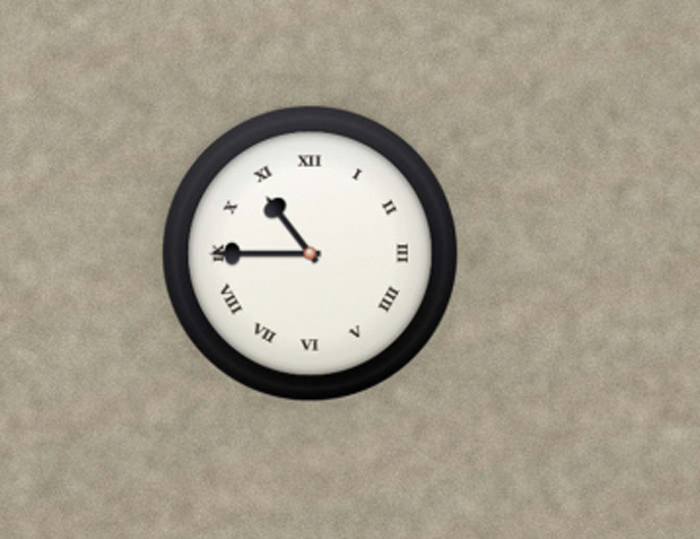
10:45
